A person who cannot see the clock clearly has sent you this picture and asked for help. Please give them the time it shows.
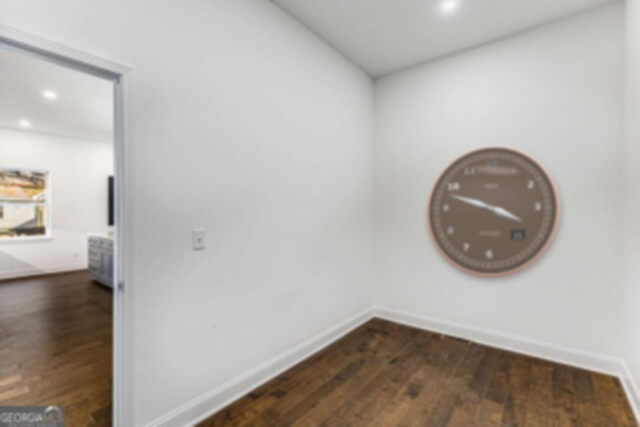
3:48
